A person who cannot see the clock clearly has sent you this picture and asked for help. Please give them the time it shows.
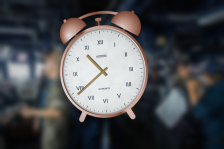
10:39
